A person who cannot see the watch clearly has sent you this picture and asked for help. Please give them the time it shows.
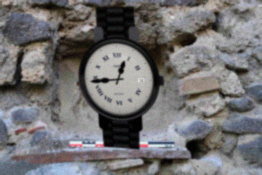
12:44
